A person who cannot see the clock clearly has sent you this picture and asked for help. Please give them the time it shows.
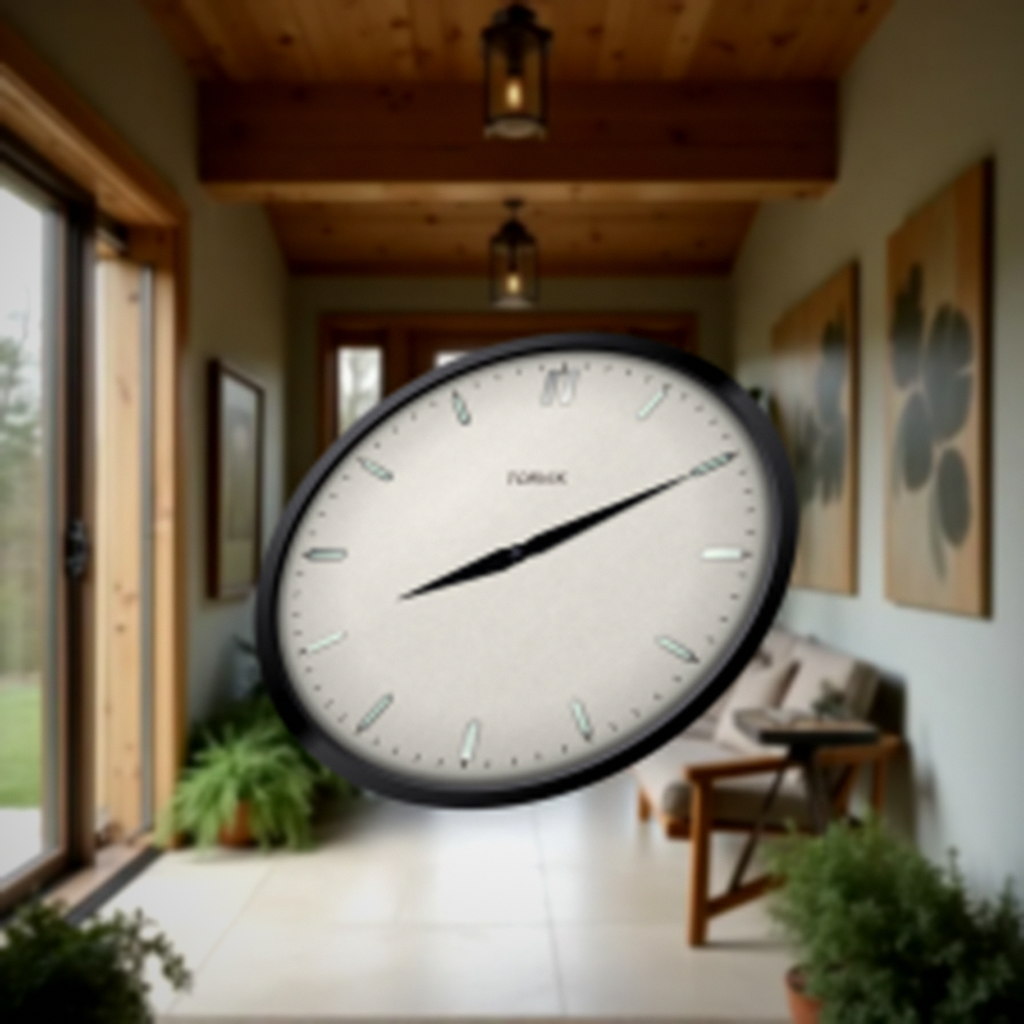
8:10
